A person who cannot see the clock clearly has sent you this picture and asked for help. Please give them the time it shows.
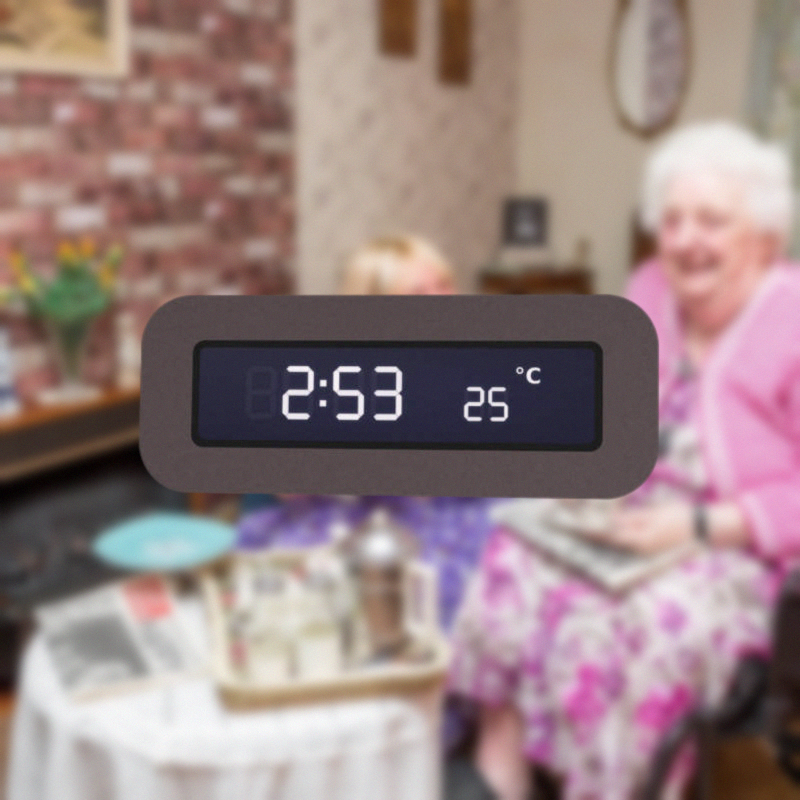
2:53
